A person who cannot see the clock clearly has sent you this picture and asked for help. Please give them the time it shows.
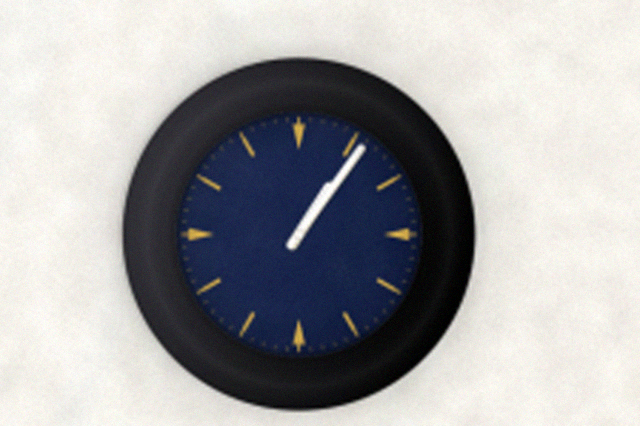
1:06
